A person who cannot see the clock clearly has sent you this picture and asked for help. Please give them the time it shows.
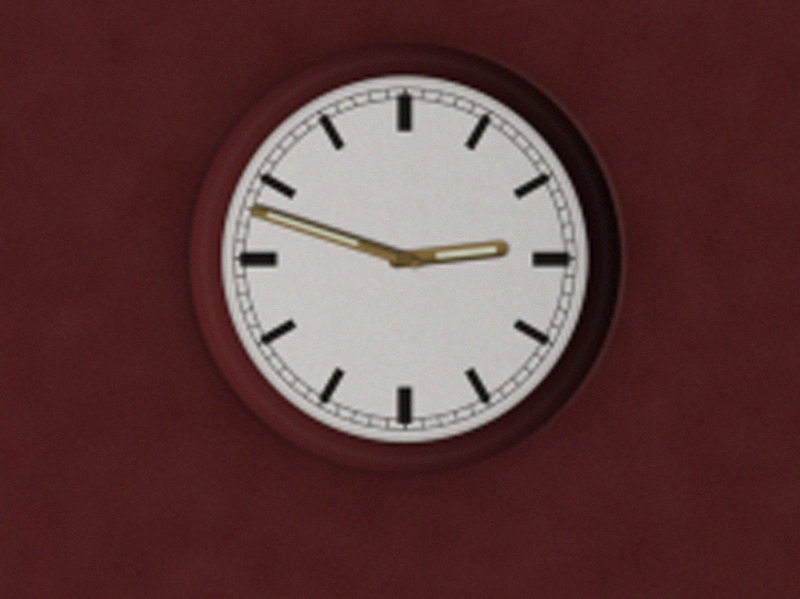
2:48
